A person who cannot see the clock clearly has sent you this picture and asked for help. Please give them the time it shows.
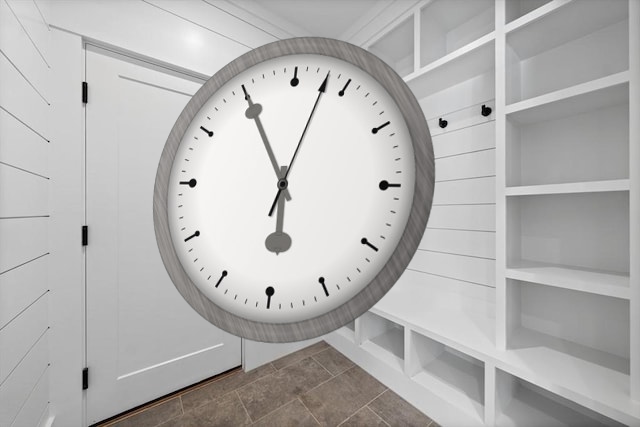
5:55:03
